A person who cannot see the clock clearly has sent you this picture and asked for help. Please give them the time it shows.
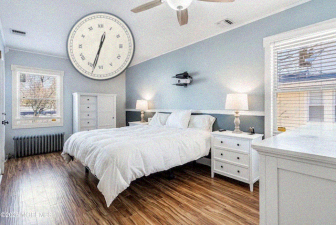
12:33
